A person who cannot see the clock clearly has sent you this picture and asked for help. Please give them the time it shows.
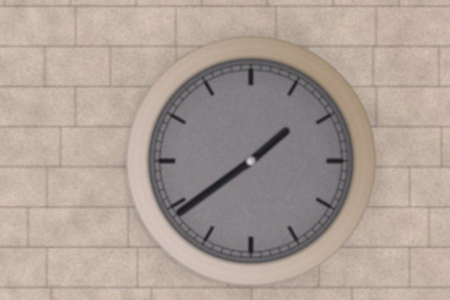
1:39
